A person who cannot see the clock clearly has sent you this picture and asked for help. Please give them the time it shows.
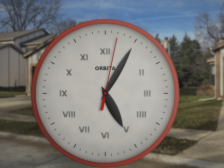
5:05:02
